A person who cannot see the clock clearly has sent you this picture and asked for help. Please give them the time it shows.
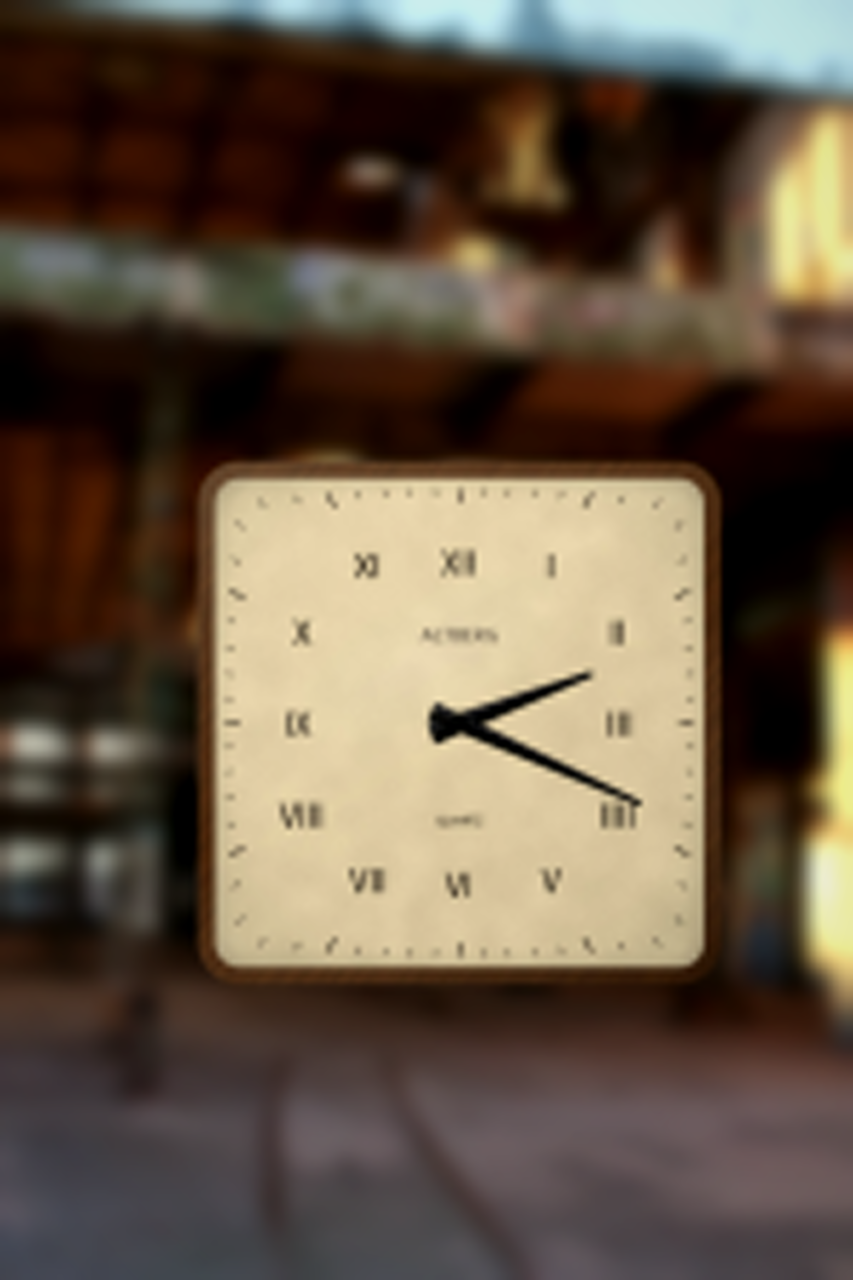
2:19
